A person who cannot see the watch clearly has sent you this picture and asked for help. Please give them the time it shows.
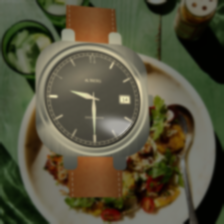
9:30
